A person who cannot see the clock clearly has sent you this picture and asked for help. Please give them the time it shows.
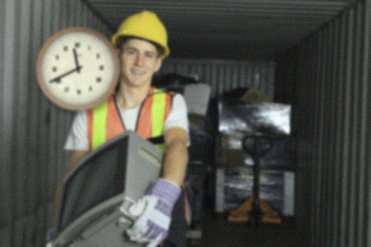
11:41
